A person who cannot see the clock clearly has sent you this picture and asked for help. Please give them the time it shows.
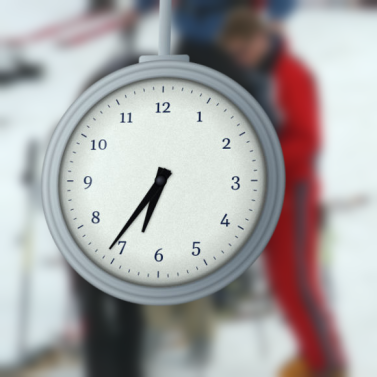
6:36
